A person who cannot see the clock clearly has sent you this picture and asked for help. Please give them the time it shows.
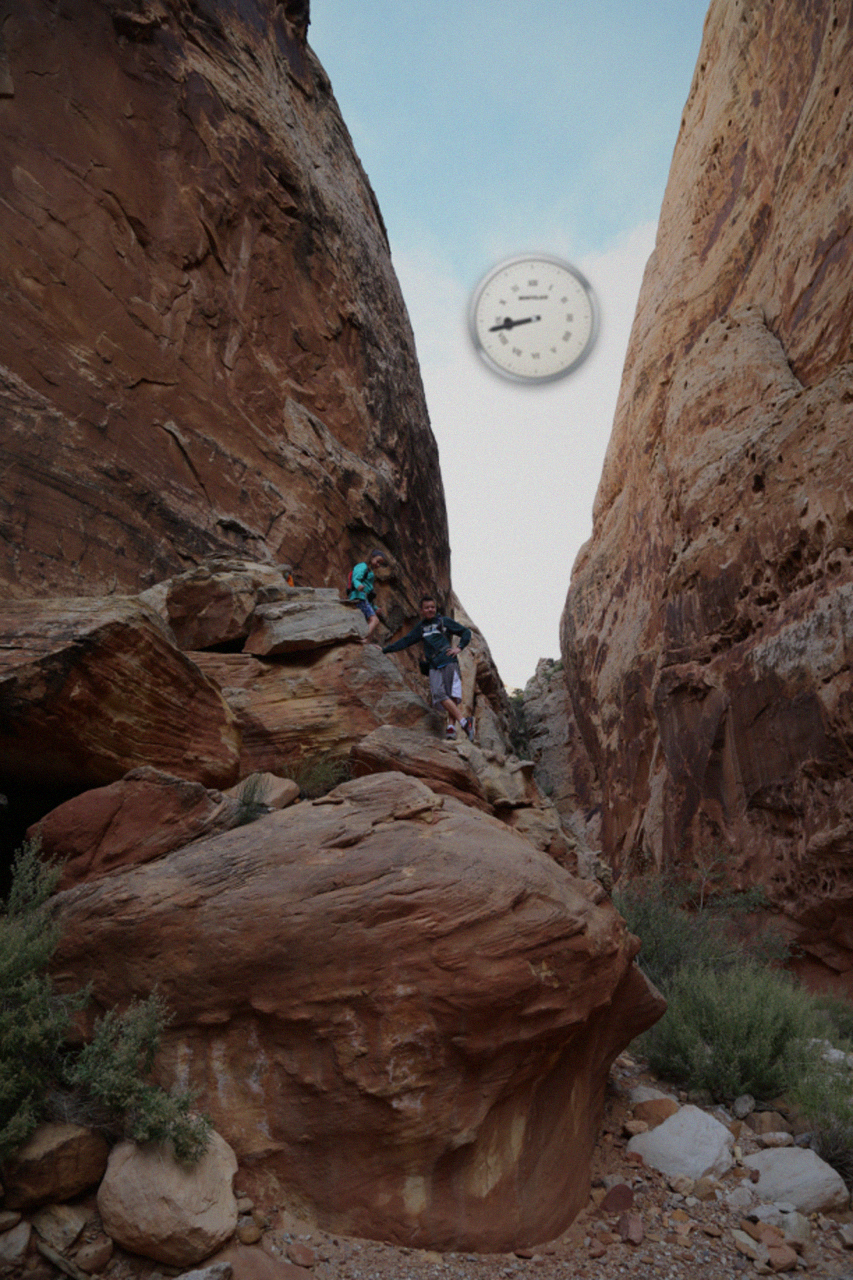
8:43
